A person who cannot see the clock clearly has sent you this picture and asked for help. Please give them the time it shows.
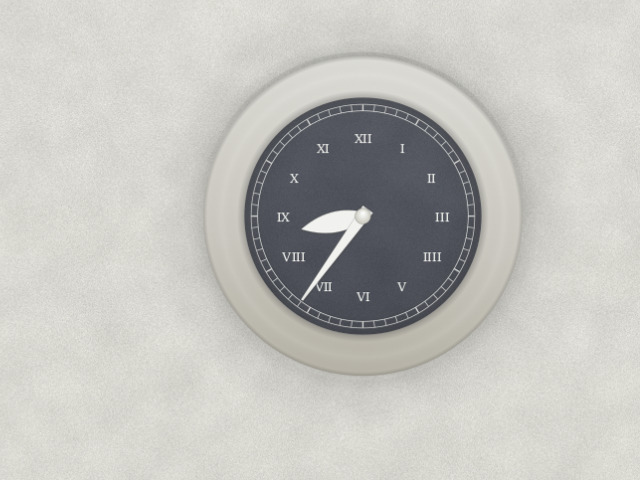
8:36
